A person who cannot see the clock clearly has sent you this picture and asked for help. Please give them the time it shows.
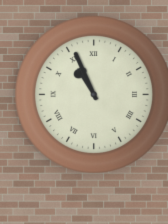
10:56
